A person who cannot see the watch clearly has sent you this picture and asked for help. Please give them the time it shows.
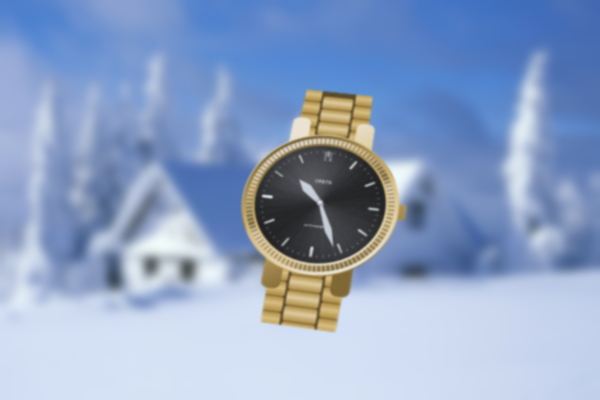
10:26
